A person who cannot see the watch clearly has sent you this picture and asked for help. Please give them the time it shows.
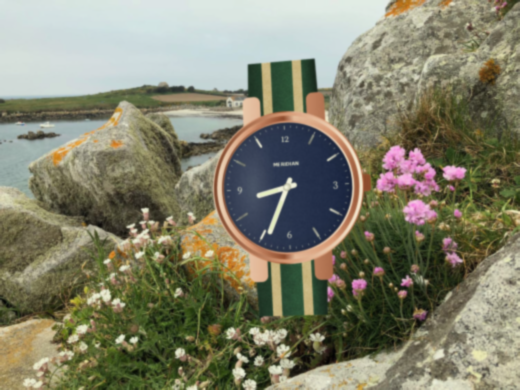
8:34
